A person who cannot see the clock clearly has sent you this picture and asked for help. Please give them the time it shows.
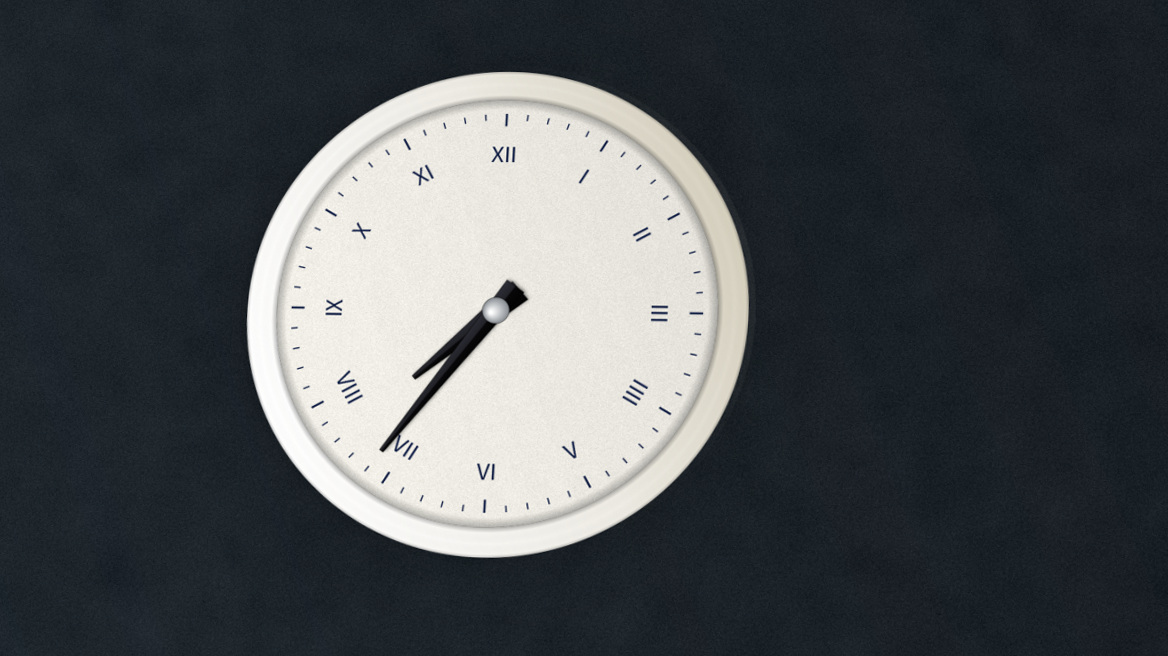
7:36
